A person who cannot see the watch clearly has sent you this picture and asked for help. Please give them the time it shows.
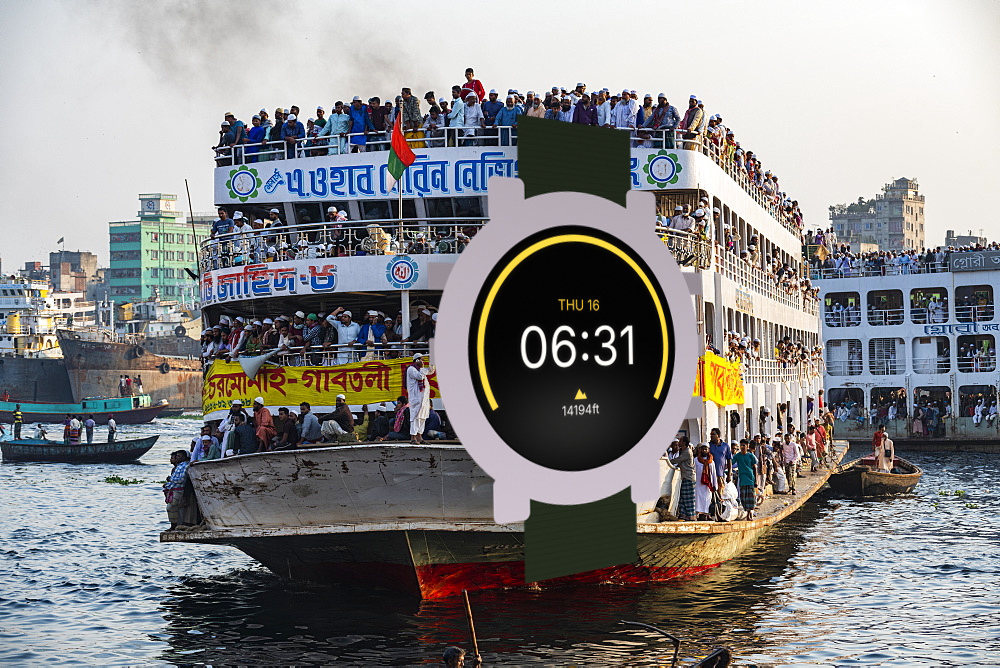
6:31
